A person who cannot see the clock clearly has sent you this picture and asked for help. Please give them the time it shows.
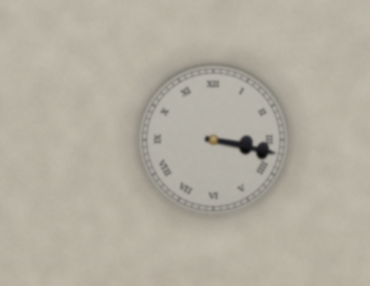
3:17
